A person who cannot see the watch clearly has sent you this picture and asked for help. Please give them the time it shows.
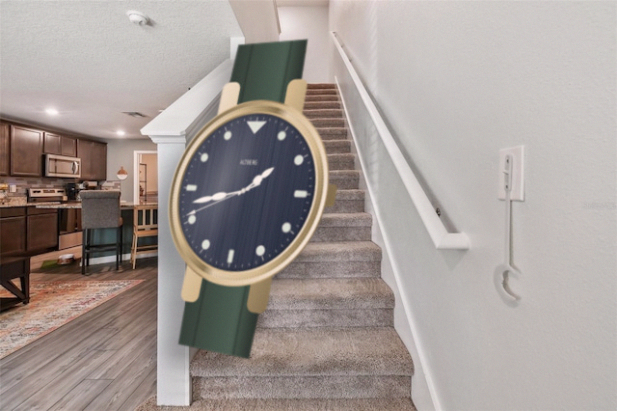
1:42:41
